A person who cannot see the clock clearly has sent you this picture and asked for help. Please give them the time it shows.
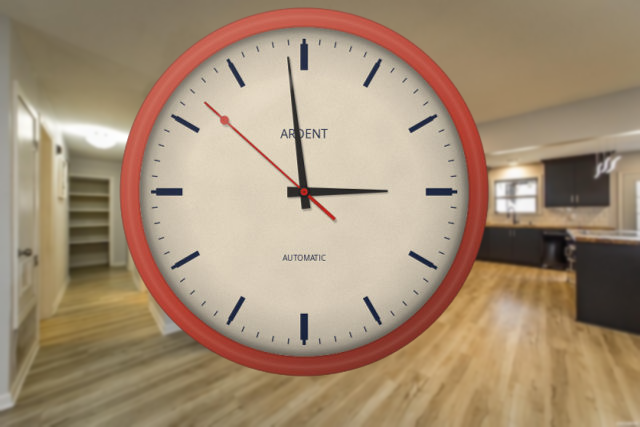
2:58:52
